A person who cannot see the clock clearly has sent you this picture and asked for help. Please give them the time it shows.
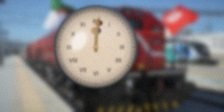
12:01
